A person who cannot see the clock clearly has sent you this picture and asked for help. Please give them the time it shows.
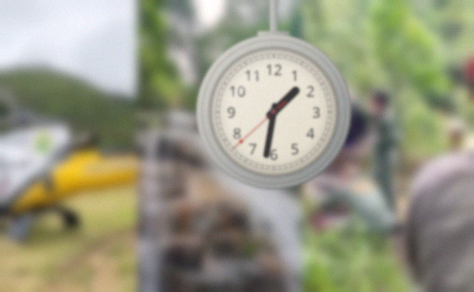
1:31:38
